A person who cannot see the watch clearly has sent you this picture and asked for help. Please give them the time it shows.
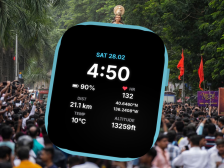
4:50
